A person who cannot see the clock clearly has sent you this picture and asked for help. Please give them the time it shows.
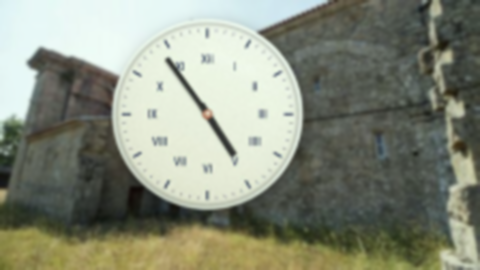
4:54
